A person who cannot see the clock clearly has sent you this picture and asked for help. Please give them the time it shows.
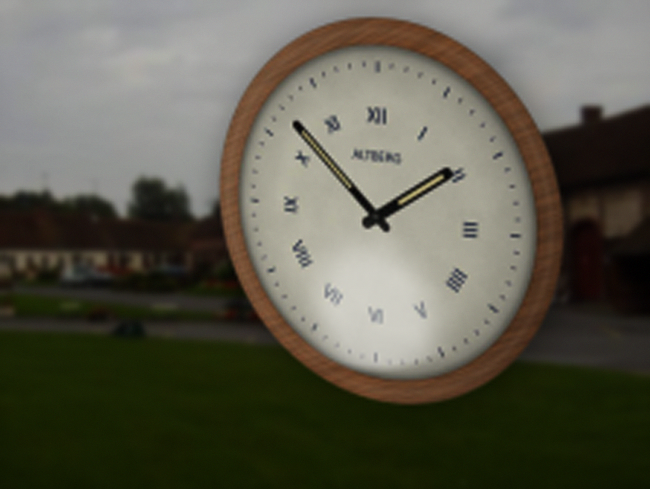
1:52
